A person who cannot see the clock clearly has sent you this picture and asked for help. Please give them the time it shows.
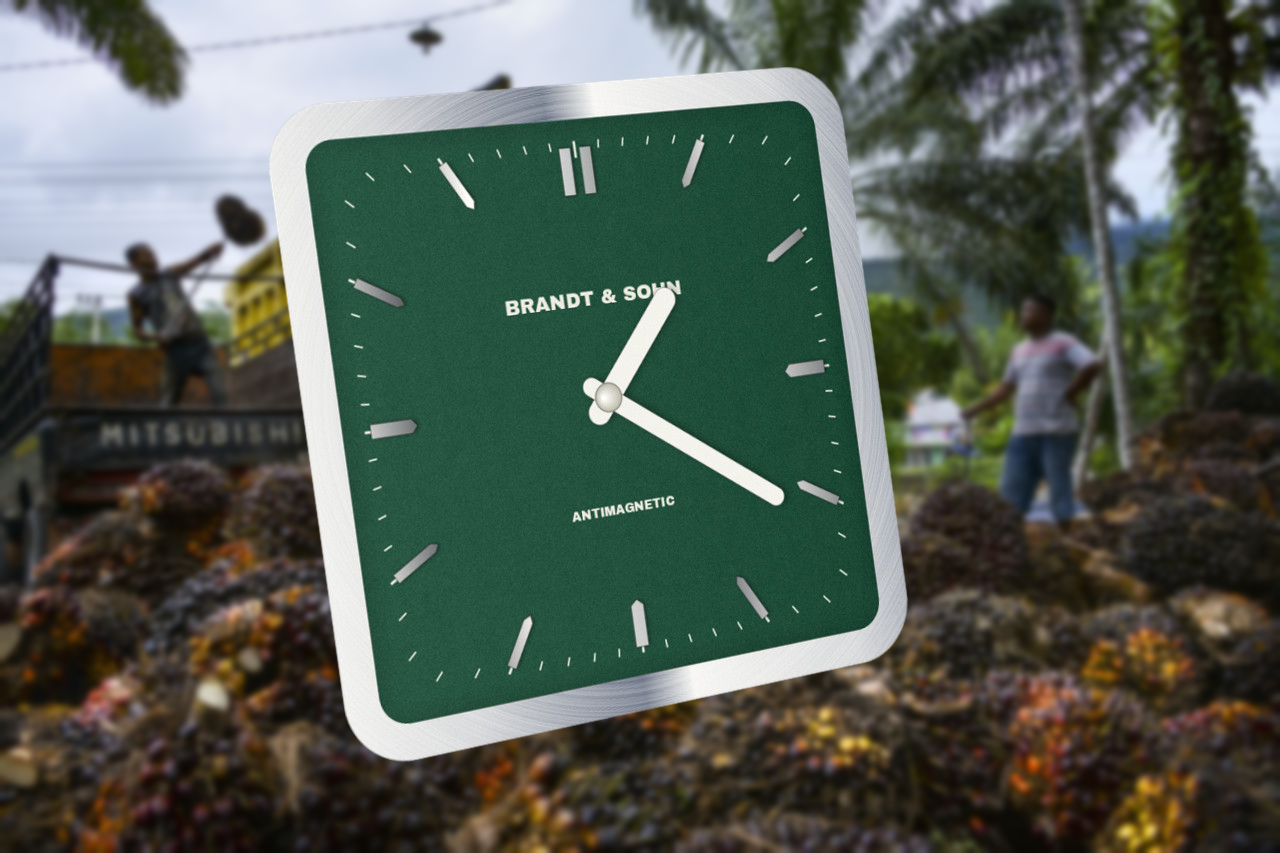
1:21
